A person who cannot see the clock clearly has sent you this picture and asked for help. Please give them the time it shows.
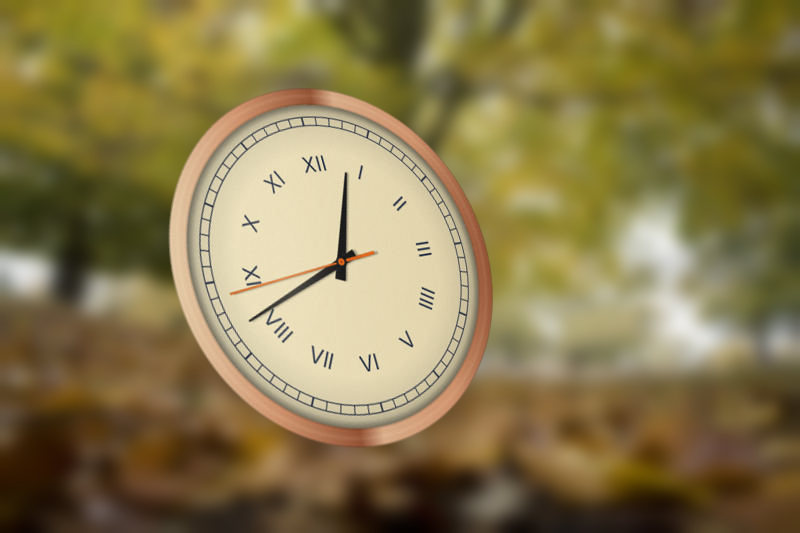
12:41:44
